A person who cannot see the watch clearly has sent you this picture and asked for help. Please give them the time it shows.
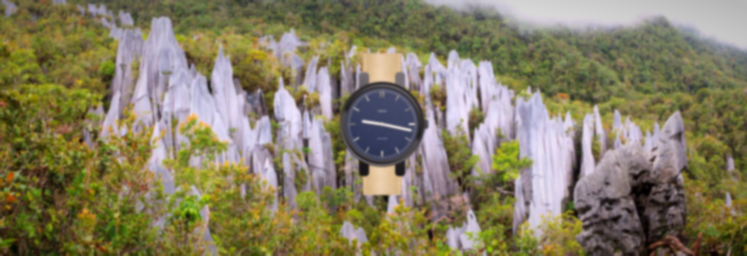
9:17
